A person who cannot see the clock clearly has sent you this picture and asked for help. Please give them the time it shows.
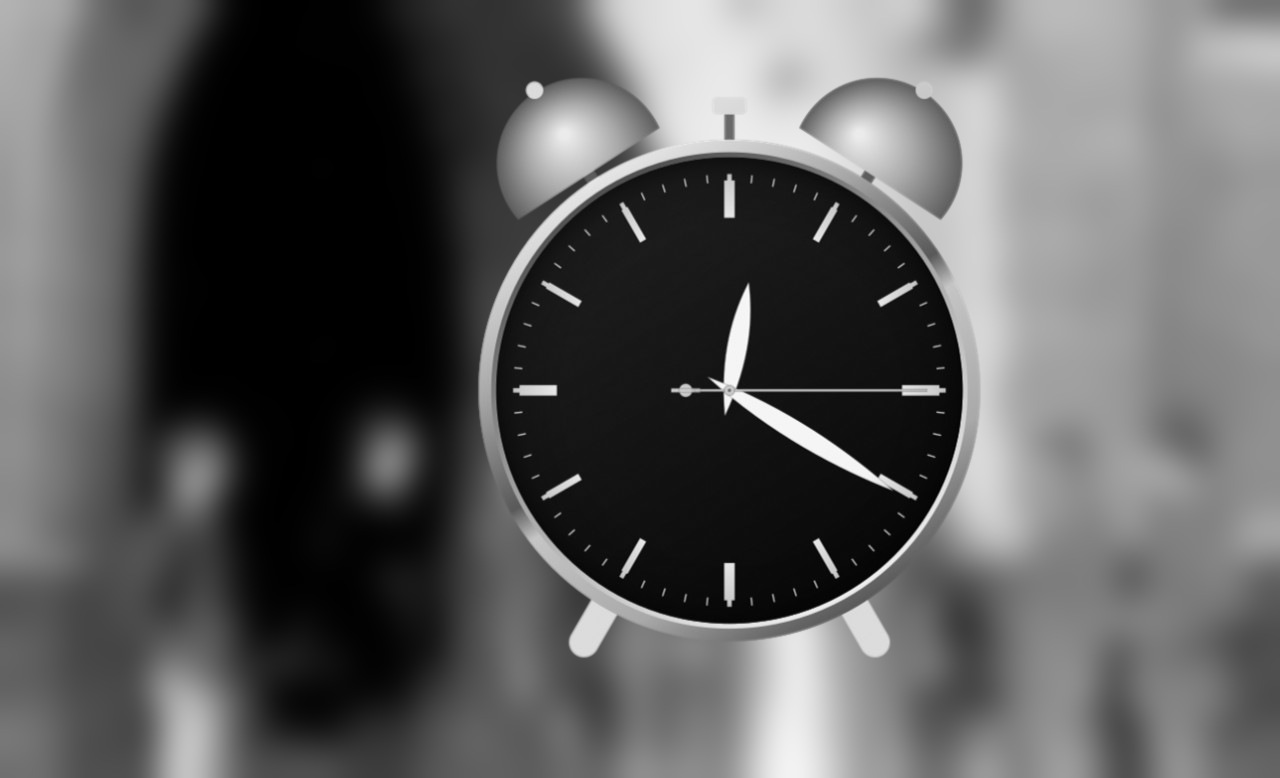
12:20:15
